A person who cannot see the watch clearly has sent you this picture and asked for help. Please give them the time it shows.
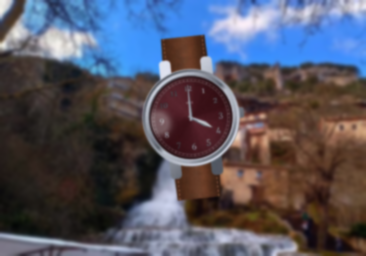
4:00
